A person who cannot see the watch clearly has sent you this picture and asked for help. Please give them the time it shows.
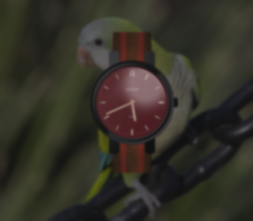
5:41
